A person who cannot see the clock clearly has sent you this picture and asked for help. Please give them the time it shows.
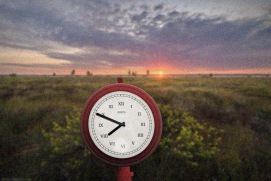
7:49
